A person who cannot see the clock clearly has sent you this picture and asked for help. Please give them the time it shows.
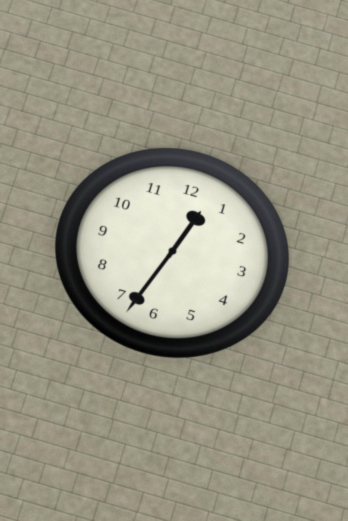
12:33
